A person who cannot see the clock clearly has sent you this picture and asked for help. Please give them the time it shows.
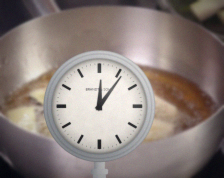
12:06
